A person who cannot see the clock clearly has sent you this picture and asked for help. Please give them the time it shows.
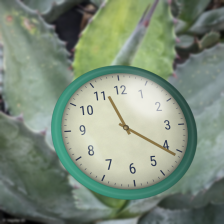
11:21
